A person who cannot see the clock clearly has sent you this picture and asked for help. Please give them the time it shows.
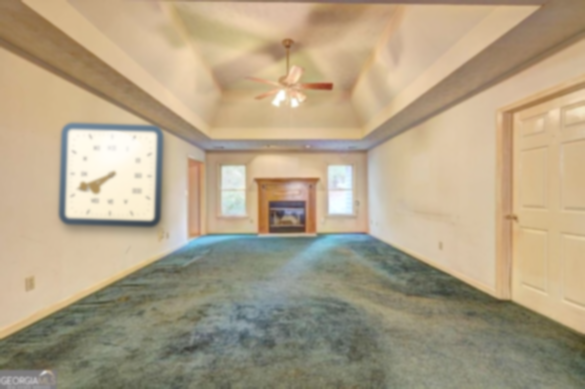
7:41
